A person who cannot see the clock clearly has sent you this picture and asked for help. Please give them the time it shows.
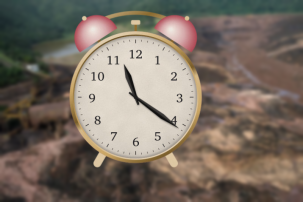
11:21
